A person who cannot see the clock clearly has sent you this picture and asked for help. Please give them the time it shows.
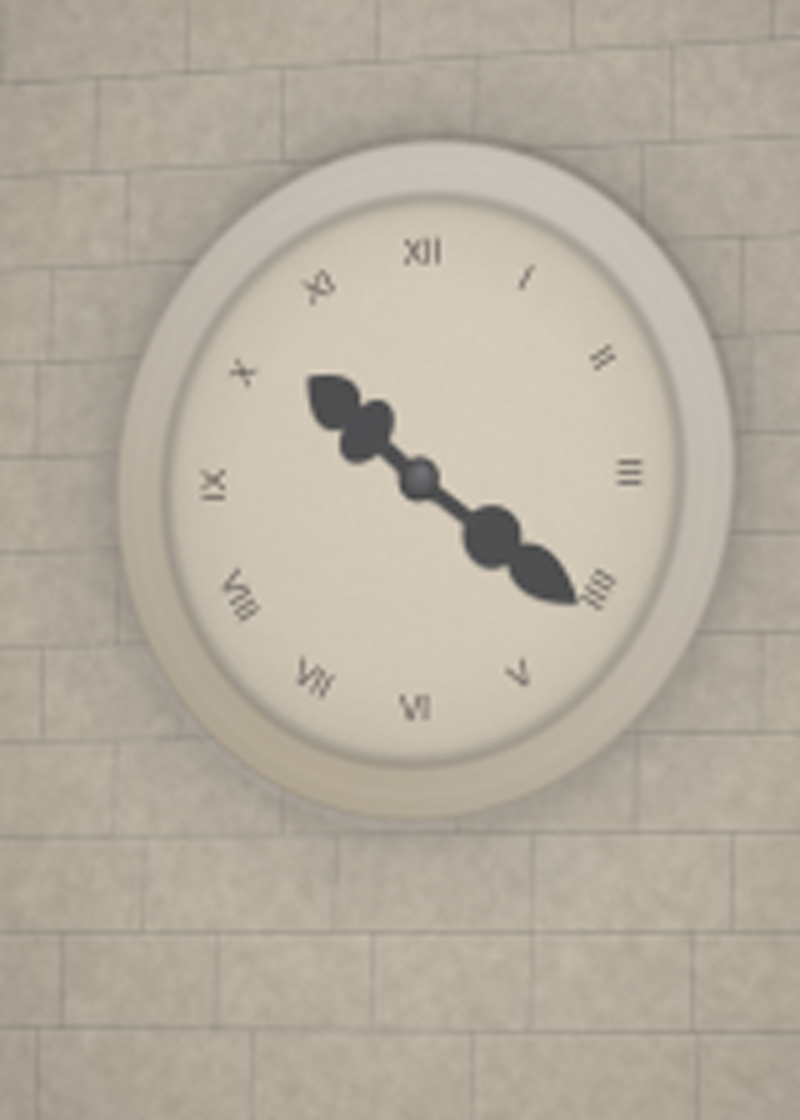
10:21
